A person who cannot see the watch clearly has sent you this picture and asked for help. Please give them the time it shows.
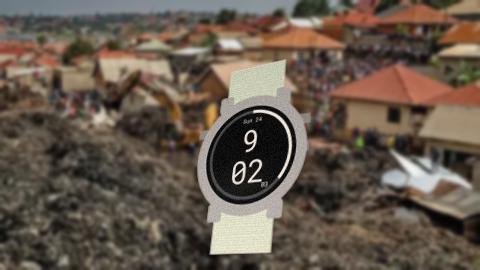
9:02
